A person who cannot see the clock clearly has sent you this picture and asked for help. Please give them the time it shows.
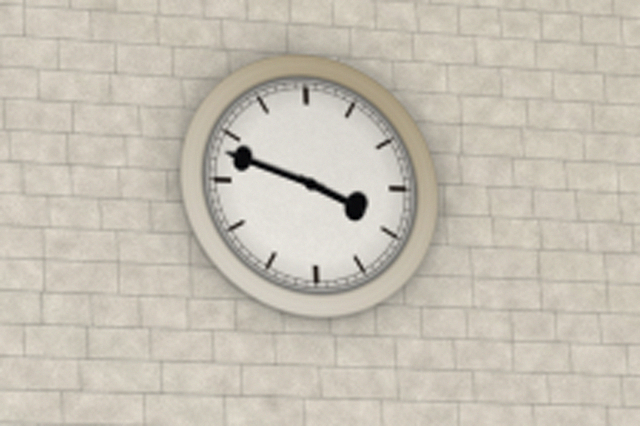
3:48
